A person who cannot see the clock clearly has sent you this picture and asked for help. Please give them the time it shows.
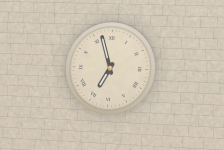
6:57
